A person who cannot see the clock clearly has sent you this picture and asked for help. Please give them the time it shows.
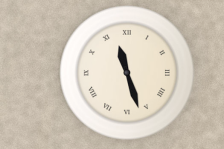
11:27
